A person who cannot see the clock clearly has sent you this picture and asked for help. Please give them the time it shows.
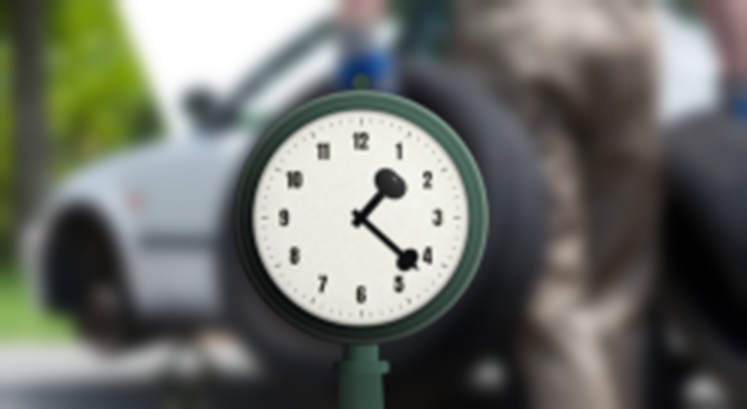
1:22
